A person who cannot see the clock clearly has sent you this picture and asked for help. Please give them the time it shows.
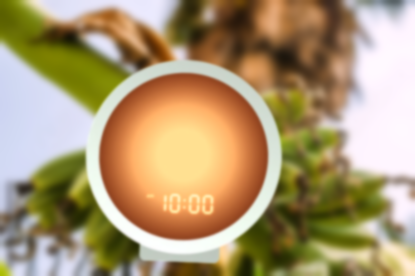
10:00
